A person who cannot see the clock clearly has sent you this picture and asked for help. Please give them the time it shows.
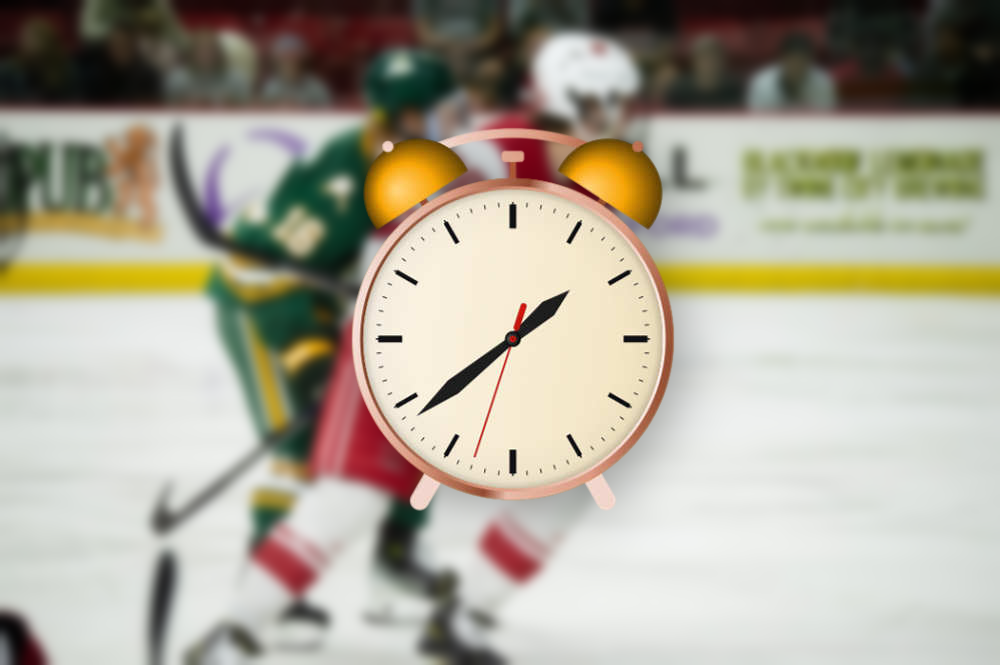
1:38:33
